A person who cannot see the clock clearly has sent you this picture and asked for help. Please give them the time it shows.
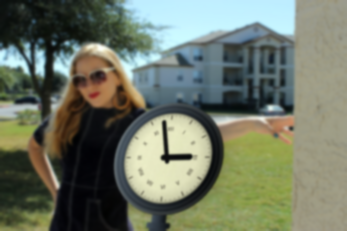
2:58
